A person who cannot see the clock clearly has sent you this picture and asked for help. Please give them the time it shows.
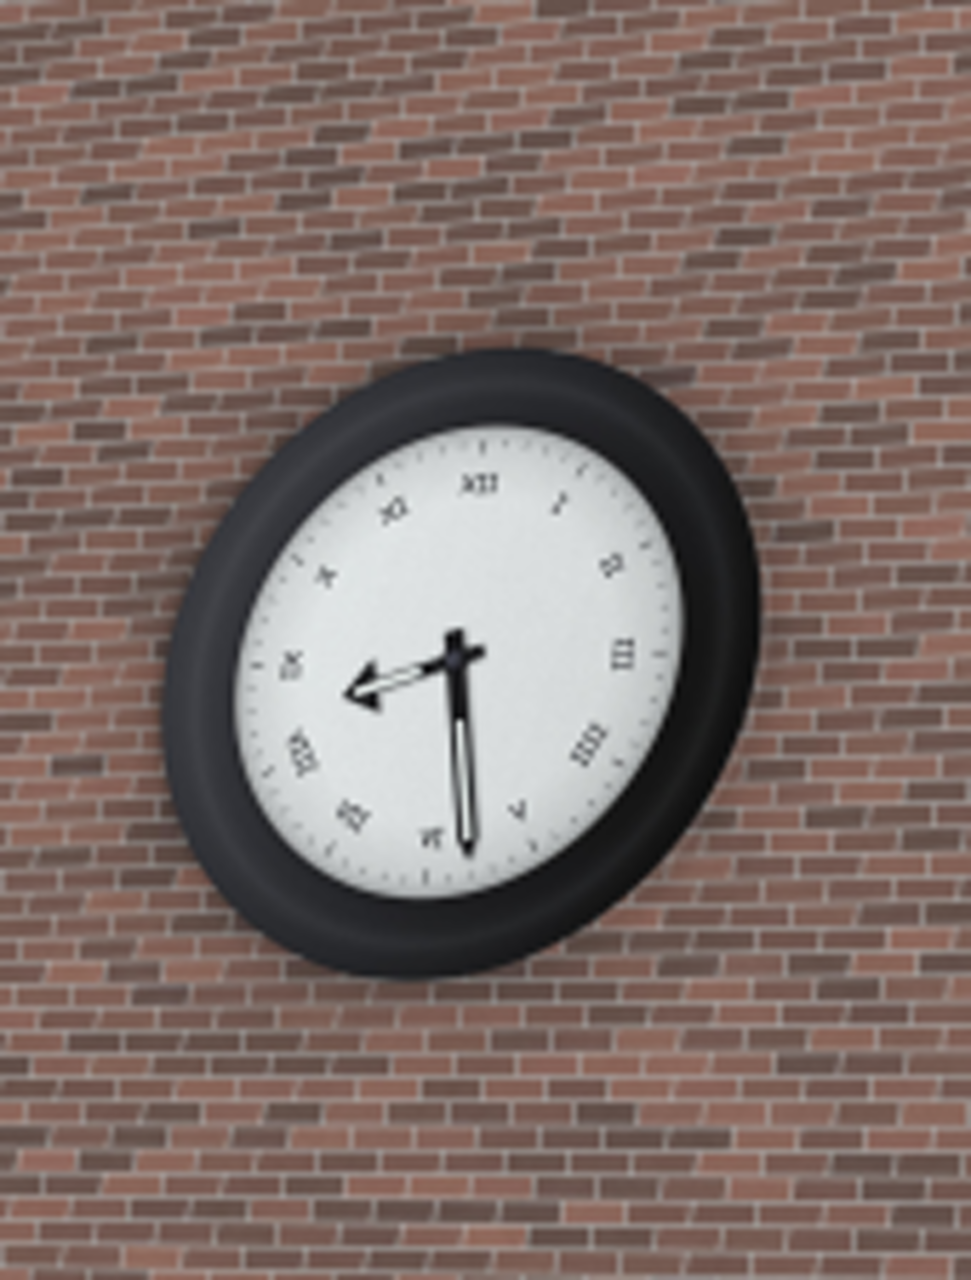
8:28
